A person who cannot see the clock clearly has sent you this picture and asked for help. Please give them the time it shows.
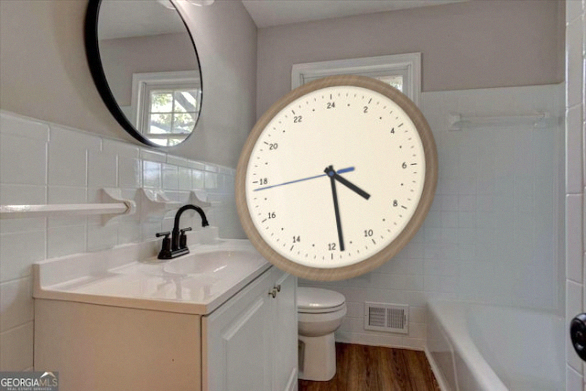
8:28:44
